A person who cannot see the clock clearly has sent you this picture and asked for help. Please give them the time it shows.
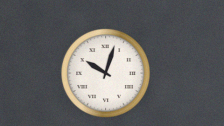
10:03
